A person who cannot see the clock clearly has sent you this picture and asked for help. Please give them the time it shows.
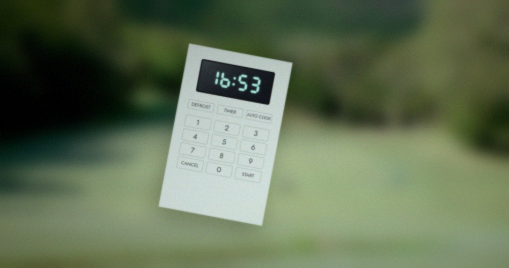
16:53
